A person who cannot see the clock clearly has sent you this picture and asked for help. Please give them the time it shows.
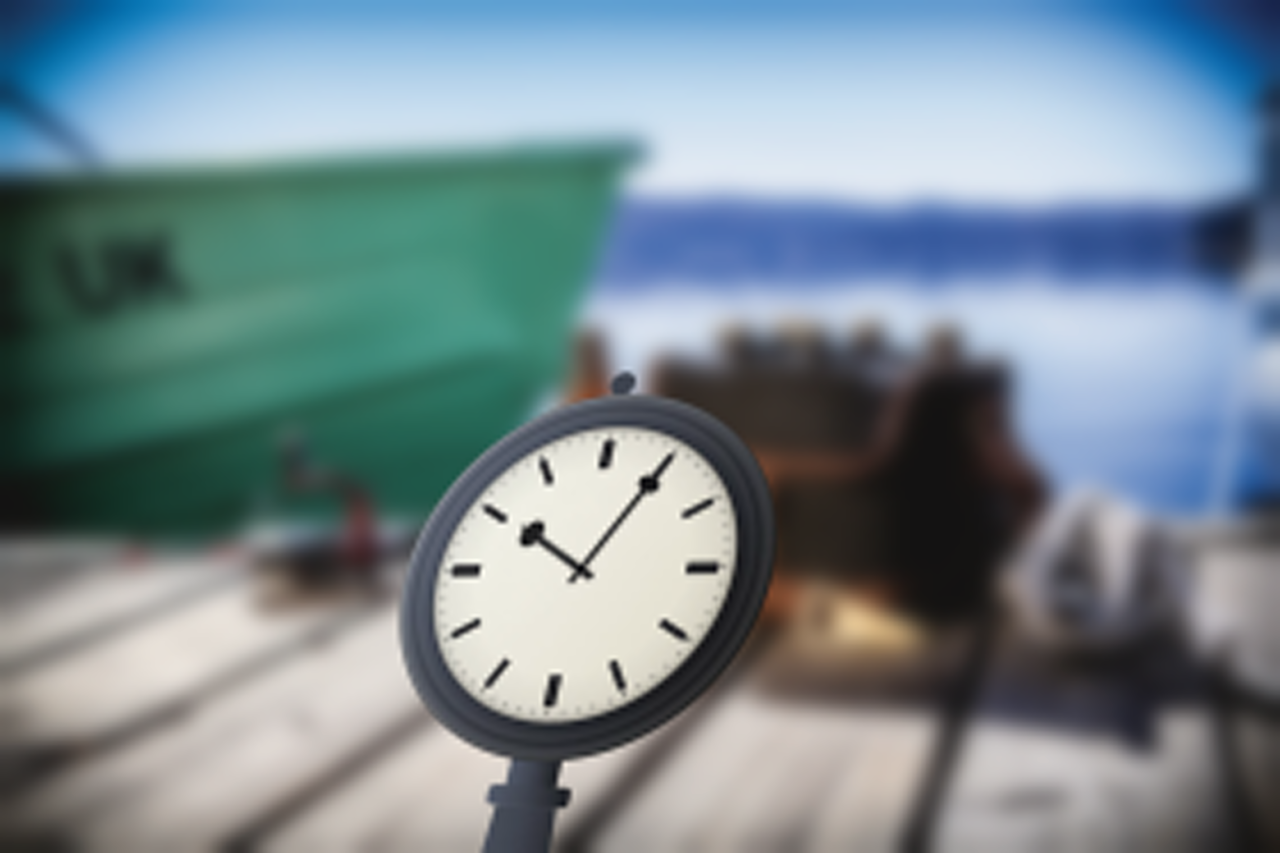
10:05
